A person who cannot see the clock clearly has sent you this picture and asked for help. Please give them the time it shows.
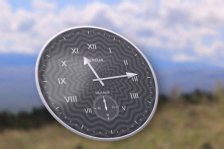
11:14
